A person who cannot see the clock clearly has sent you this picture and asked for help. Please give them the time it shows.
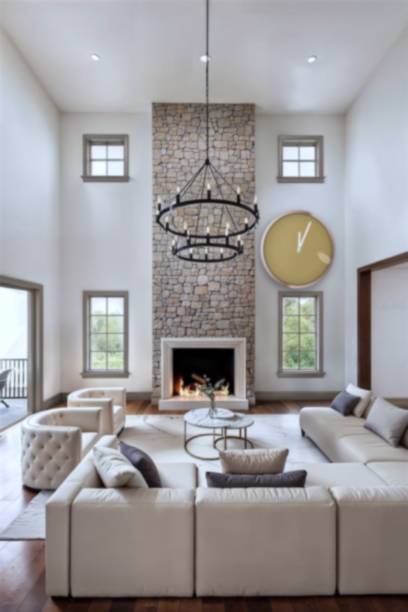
12:04
